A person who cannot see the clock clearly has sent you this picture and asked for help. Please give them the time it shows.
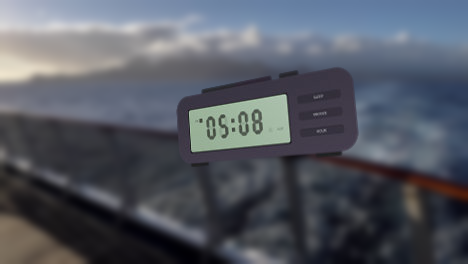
5:08
